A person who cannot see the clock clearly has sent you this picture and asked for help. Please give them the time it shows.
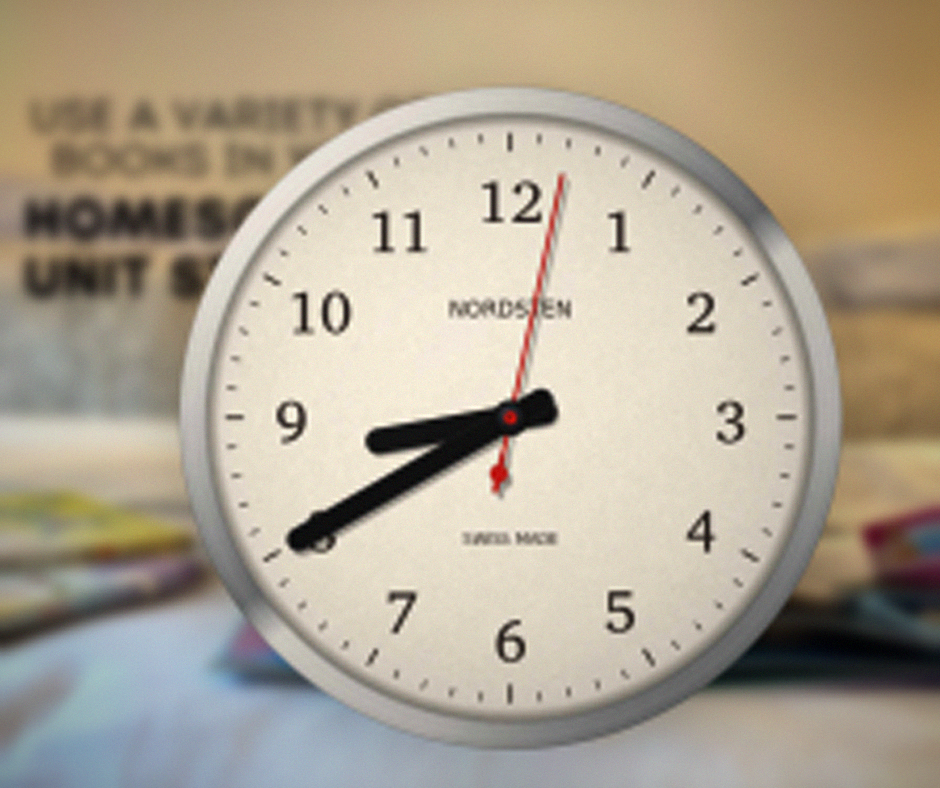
8:40:02
